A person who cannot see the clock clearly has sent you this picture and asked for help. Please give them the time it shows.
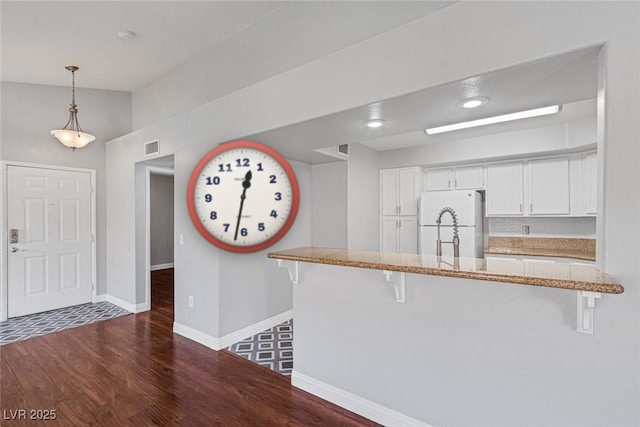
12:32
